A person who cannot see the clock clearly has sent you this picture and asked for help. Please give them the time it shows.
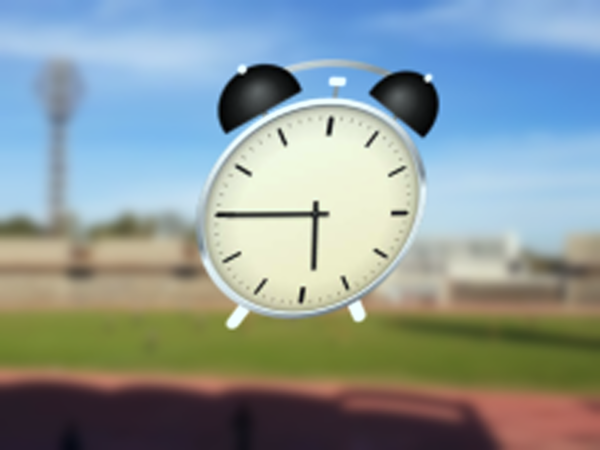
5:45
